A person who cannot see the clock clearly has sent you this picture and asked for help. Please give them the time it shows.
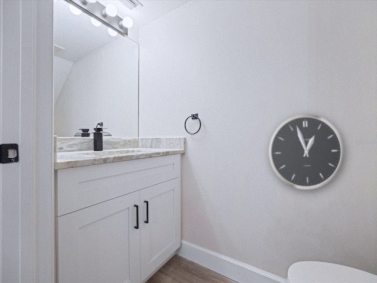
12:57
